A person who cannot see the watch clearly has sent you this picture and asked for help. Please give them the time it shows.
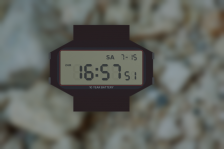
16:57:51
